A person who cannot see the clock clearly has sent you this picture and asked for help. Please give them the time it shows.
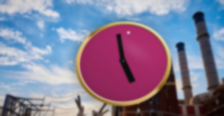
4:57
